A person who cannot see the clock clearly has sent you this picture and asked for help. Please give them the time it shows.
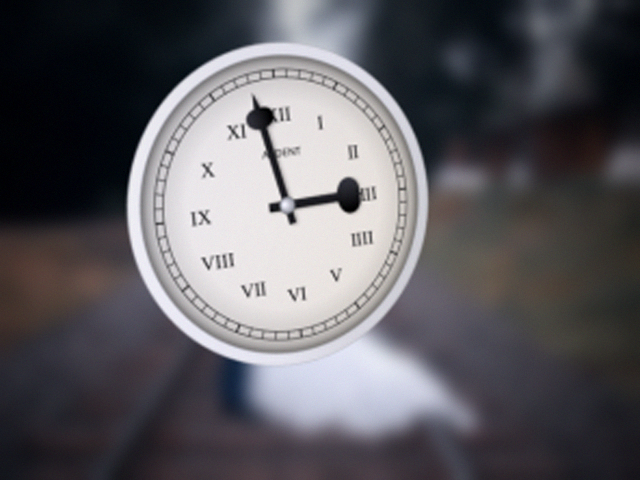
2:58
